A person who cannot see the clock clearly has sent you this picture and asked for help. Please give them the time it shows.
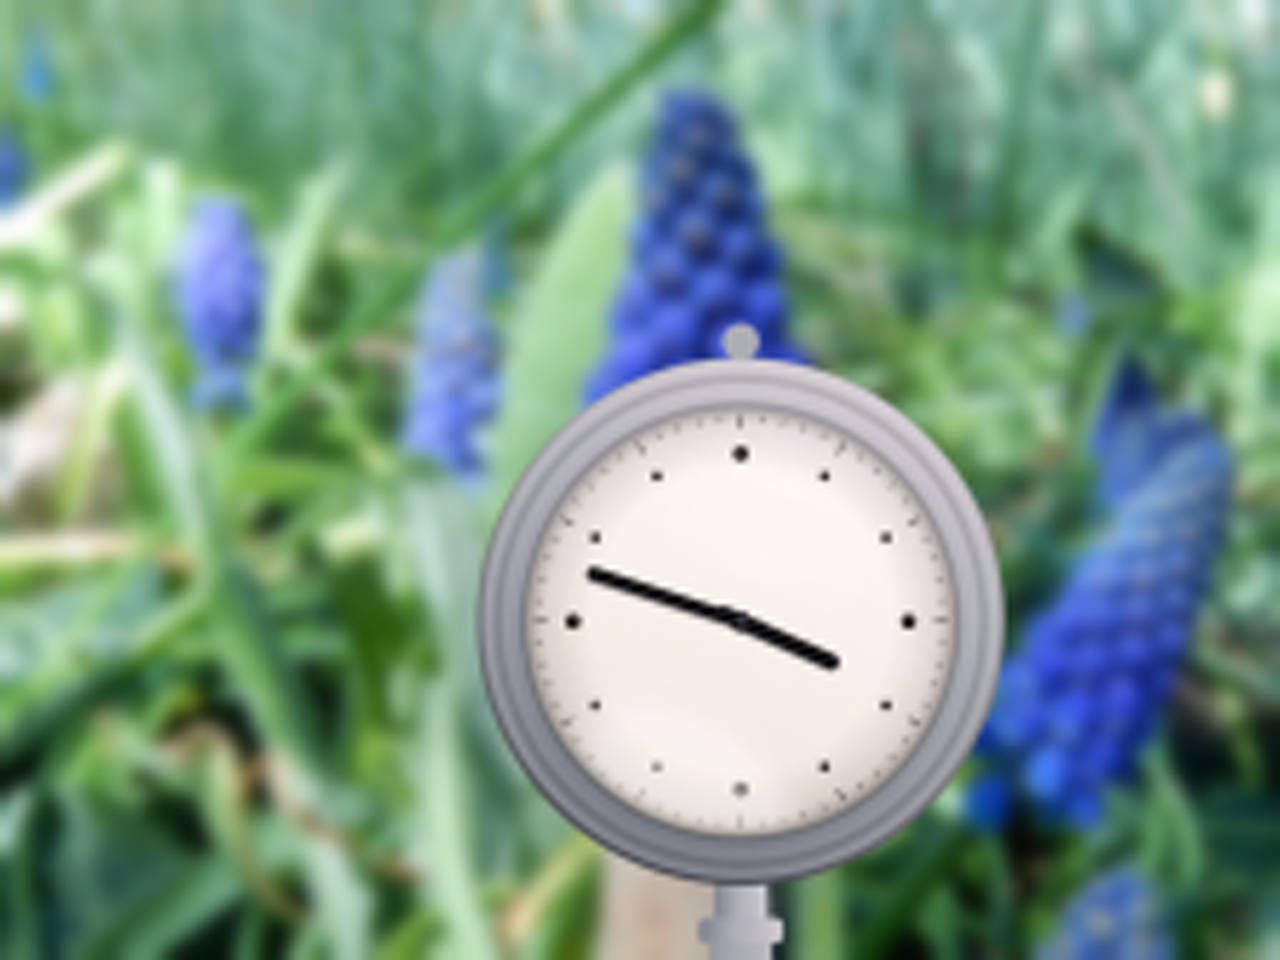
3:48
